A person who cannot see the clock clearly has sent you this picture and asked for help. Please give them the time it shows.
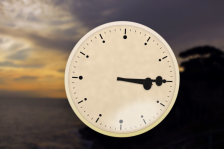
3:15
